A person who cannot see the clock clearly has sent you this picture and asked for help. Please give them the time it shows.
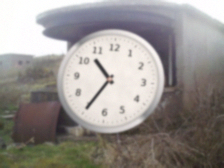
10:35
